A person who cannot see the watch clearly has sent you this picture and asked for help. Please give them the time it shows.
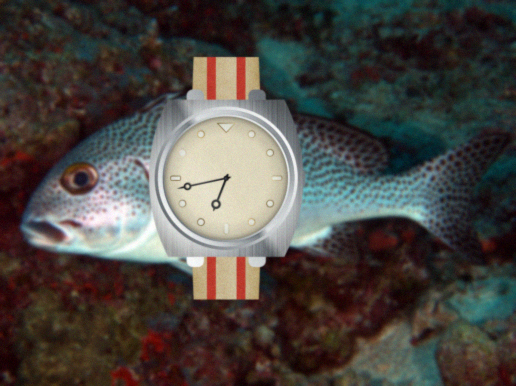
6:43
